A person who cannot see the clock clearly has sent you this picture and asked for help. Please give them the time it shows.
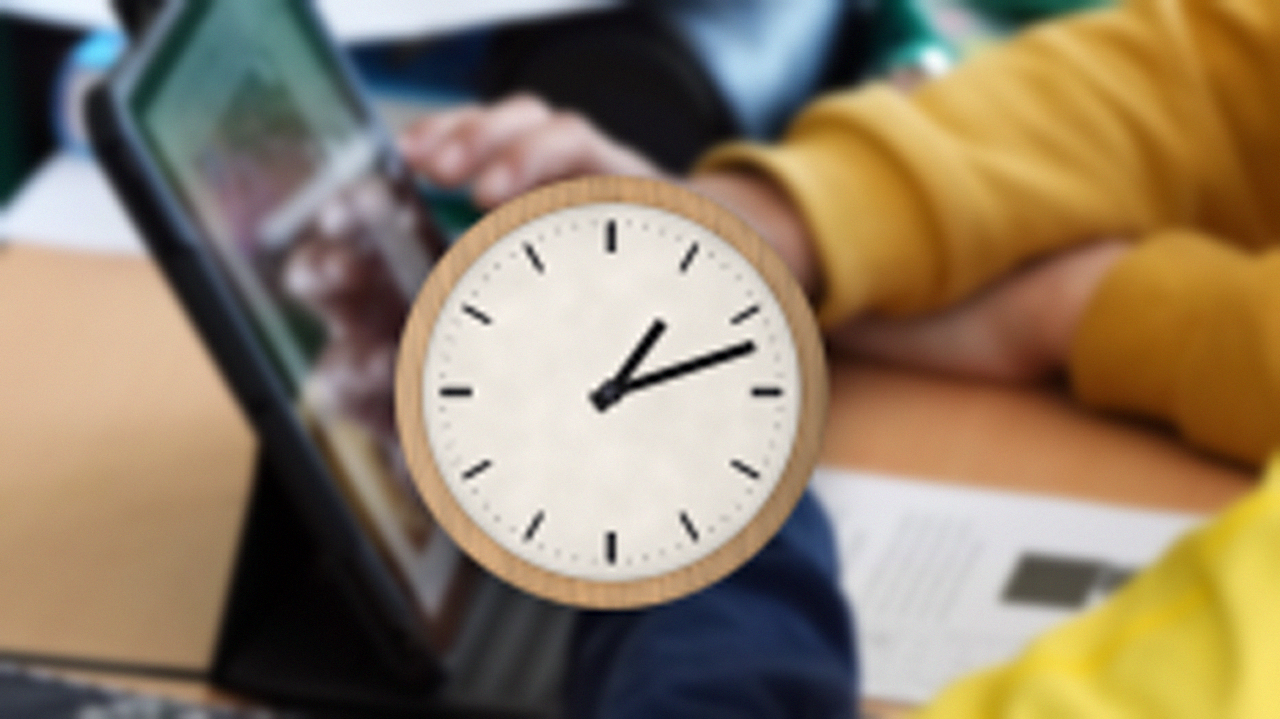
1:12
